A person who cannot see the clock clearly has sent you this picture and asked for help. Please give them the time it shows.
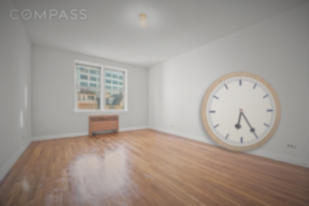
6:25
